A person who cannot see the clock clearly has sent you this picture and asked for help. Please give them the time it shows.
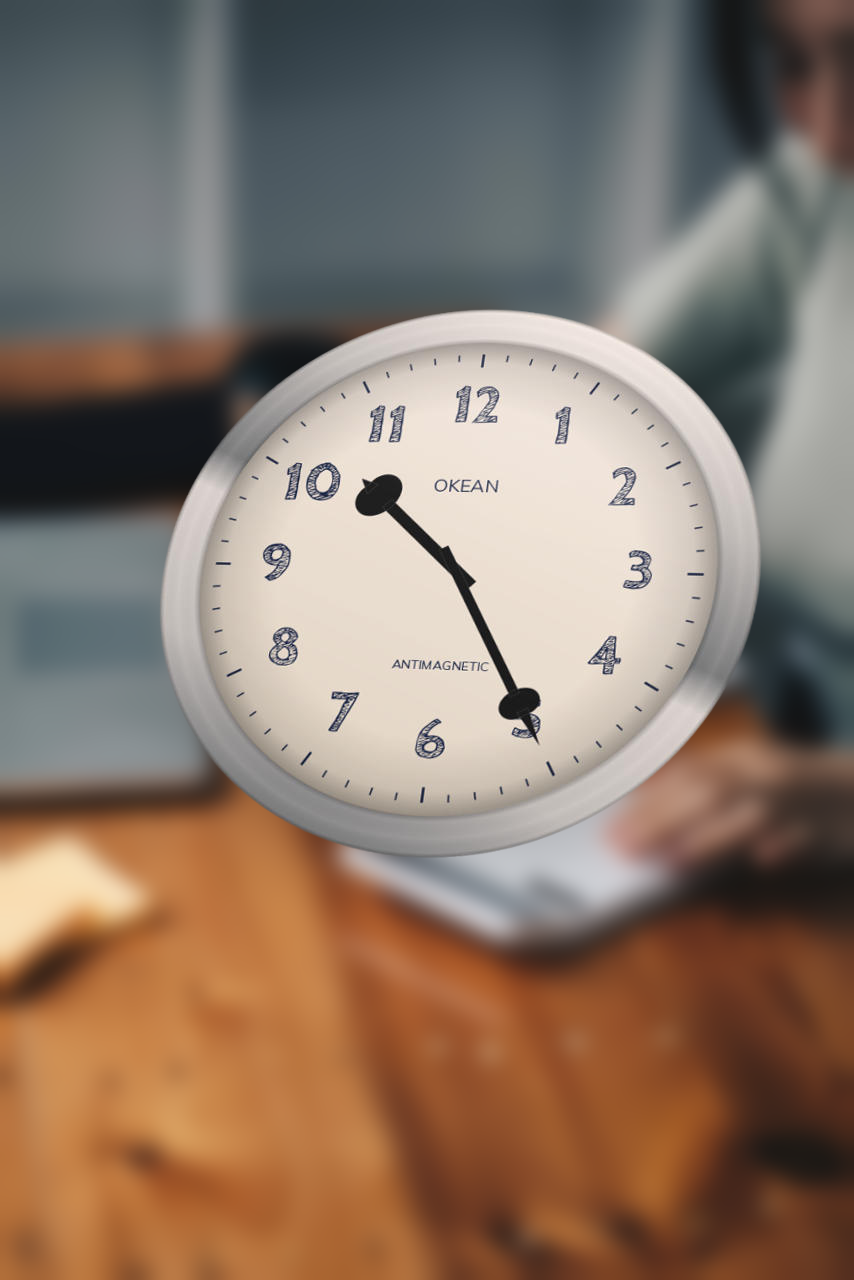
10:25
